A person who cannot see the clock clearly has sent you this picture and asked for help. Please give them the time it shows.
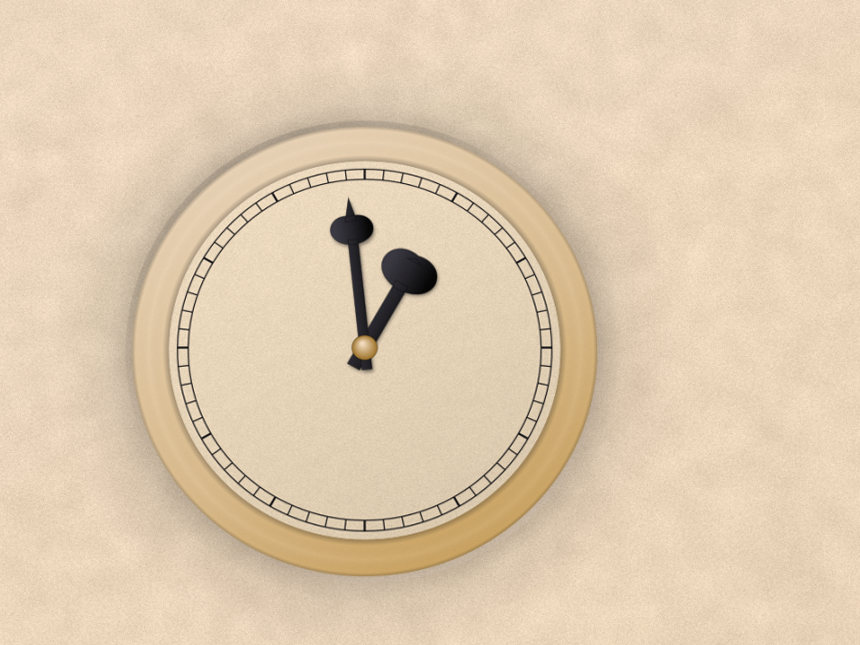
12:59
